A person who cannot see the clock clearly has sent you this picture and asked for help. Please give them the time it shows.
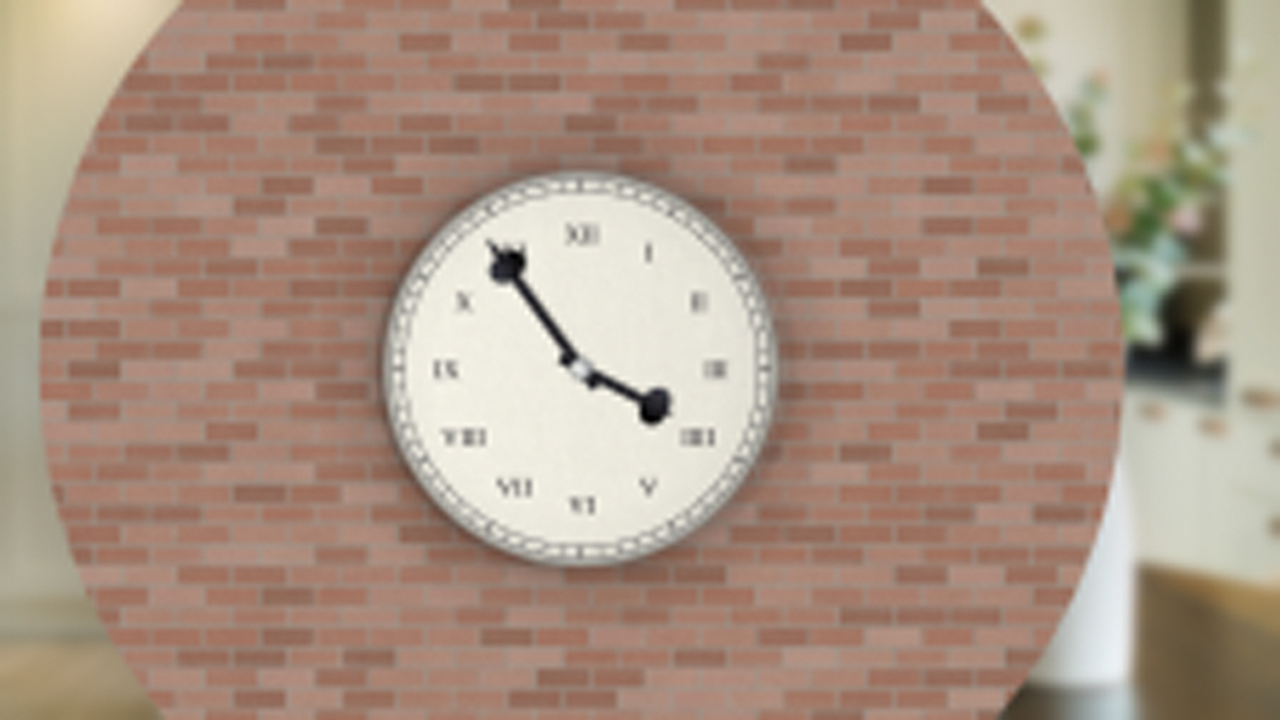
3:54
